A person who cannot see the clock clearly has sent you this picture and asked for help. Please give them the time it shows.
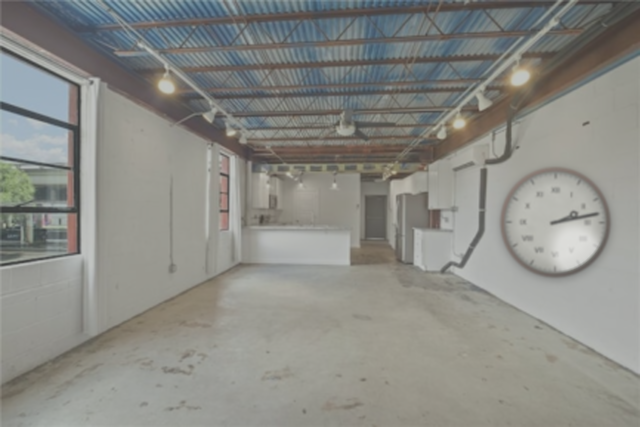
2:13
